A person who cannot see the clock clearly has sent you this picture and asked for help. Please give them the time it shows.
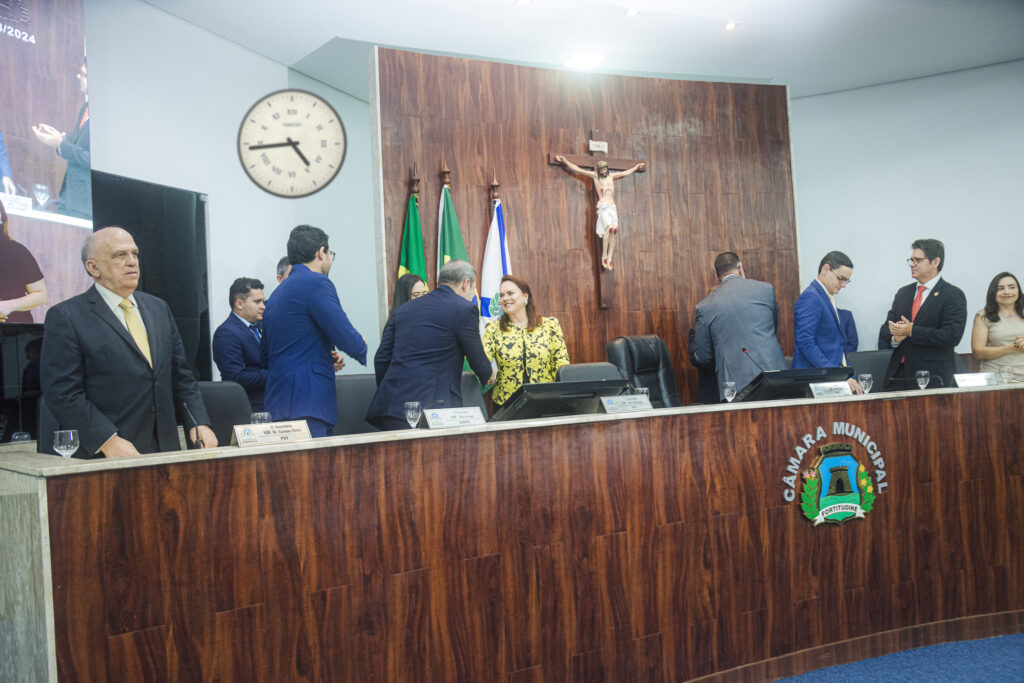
4:44
